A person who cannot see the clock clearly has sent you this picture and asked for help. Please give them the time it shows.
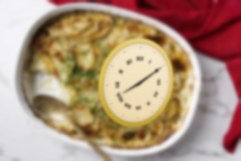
8:10
